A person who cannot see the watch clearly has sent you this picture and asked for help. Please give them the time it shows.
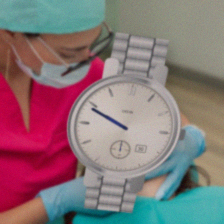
9:49
